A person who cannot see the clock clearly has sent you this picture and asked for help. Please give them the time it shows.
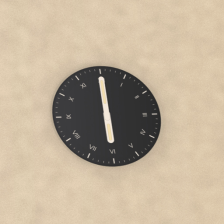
6:00
